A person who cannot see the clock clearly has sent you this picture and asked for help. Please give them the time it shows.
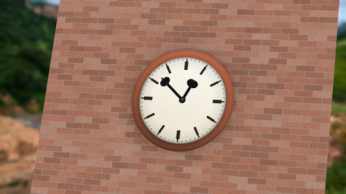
12:52
